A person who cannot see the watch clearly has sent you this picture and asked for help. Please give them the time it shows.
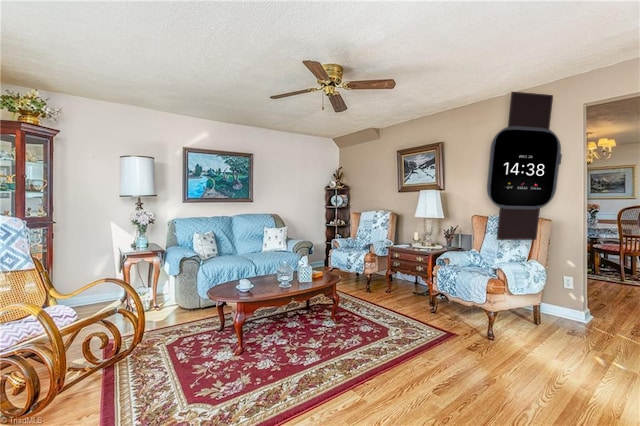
14:38
